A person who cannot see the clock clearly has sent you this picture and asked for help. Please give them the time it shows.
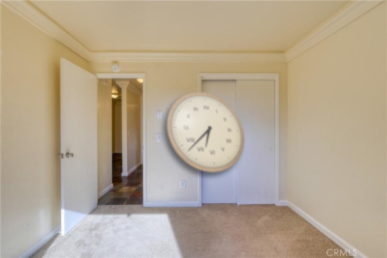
6:38
